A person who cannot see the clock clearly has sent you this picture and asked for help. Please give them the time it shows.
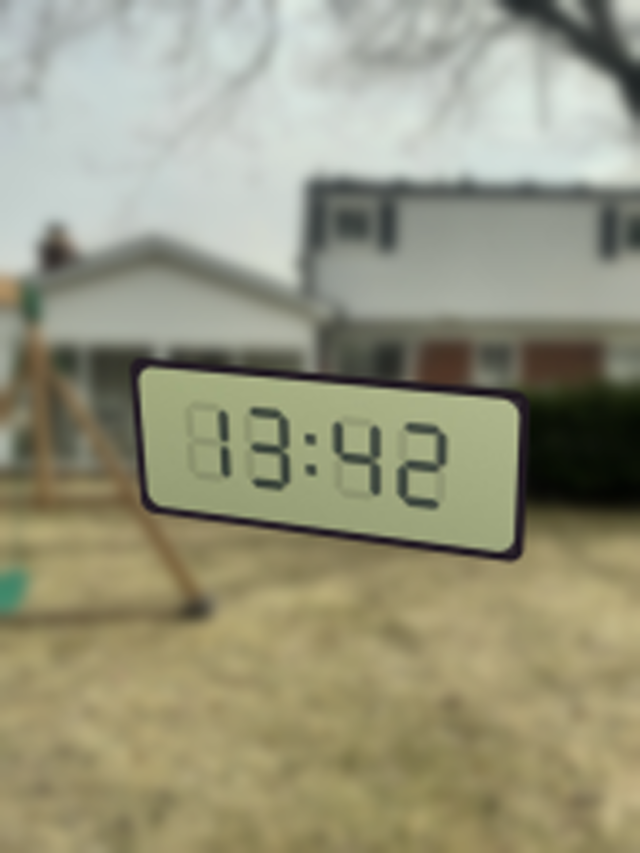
13:42
